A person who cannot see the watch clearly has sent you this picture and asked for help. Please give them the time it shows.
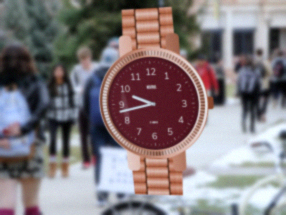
9:43
